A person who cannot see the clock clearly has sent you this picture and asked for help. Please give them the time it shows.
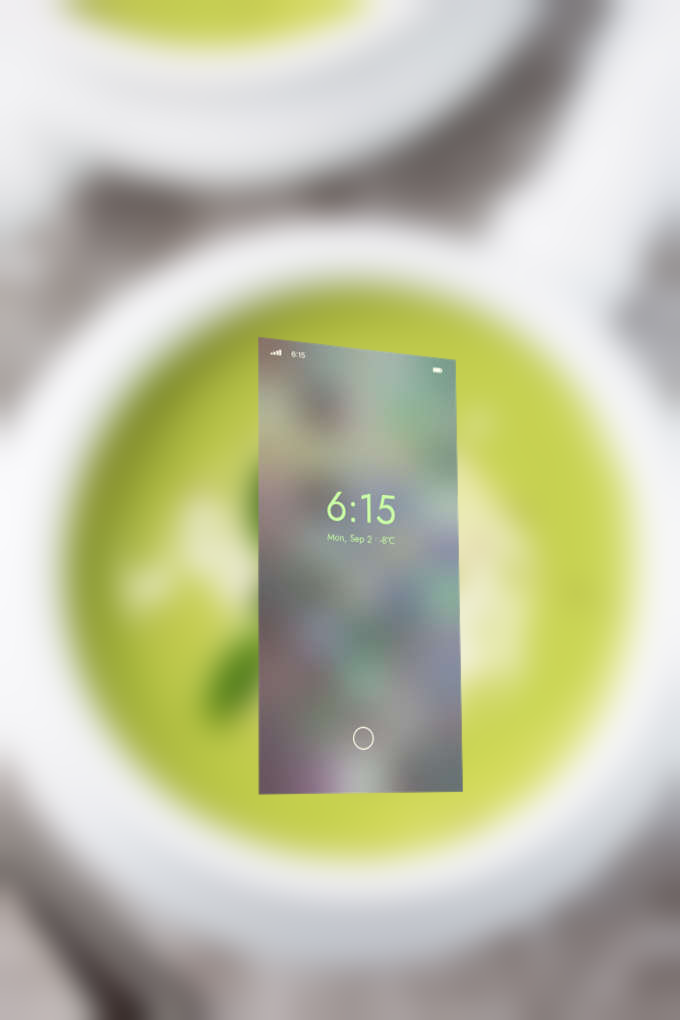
6:15
